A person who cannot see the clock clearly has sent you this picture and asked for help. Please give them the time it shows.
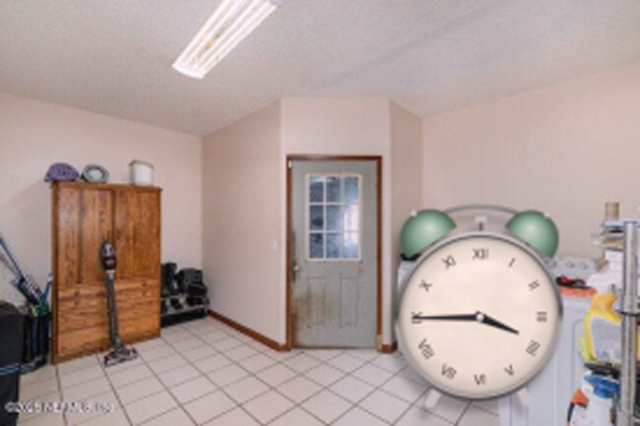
3:45
